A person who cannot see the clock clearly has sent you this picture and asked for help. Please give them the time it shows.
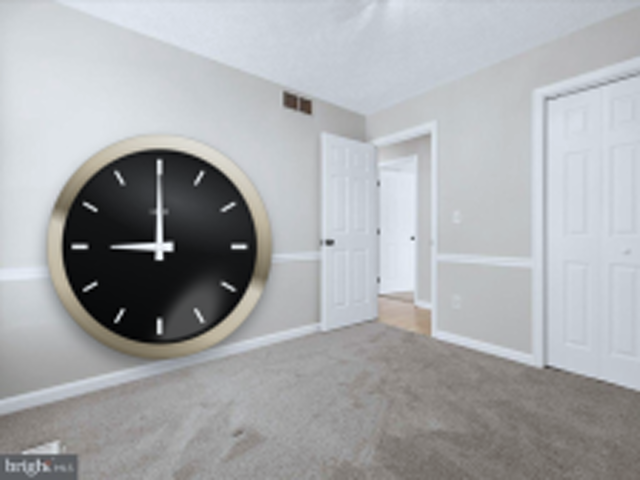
9:00
